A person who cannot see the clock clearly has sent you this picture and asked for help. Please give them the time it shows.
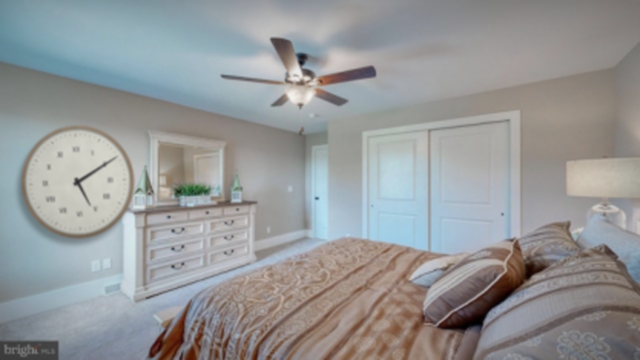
5:10
